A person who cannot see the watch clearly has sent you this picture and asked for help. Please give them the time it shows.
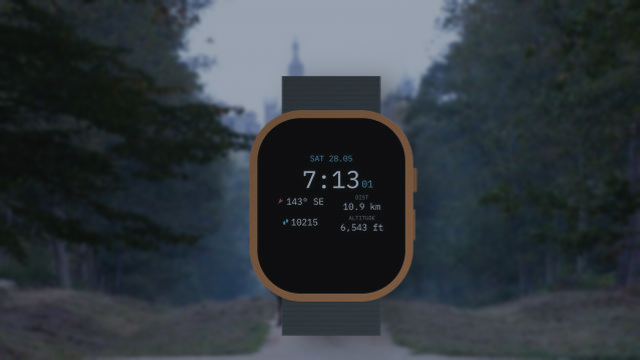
7:13:01
